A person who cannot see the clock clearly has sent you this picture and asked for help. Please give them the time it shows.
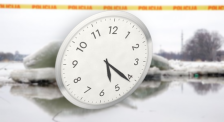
5:21
